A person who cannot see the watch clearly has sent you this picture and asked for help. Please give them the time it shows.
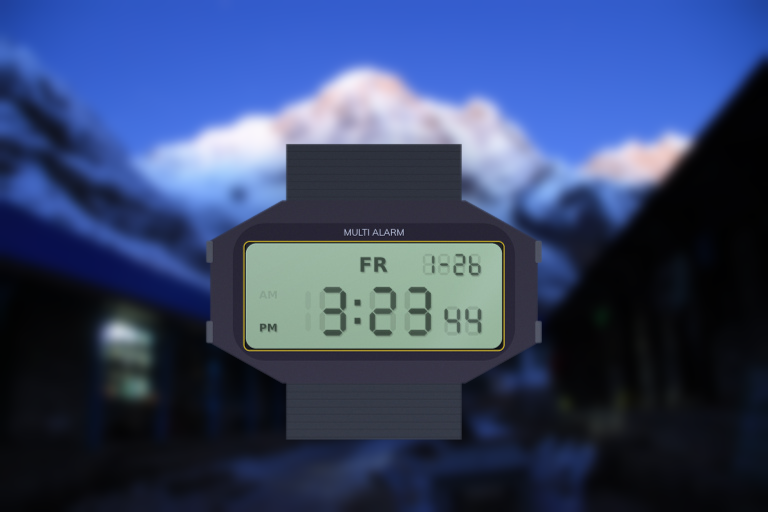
3:23:44
